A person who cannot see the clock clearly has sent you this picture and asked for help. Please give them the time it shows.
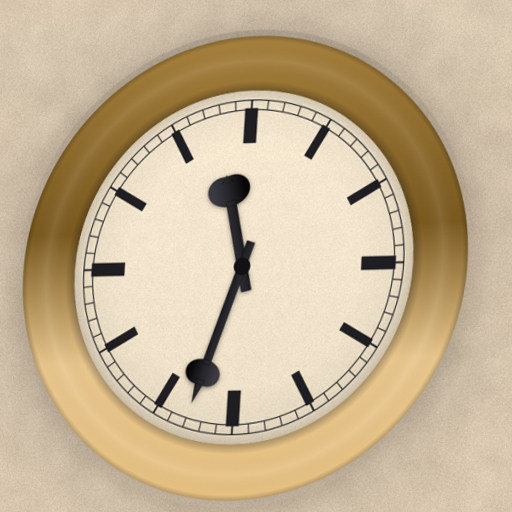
11:33
